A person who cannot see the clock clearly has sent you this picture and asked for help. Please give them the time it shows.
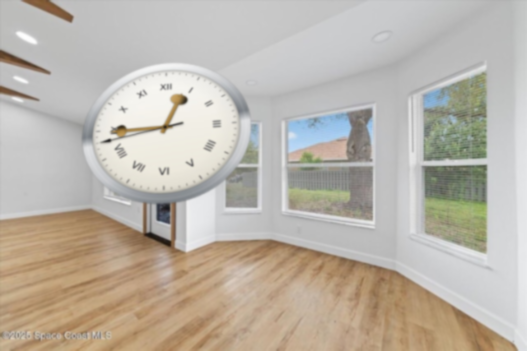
12:44:43
